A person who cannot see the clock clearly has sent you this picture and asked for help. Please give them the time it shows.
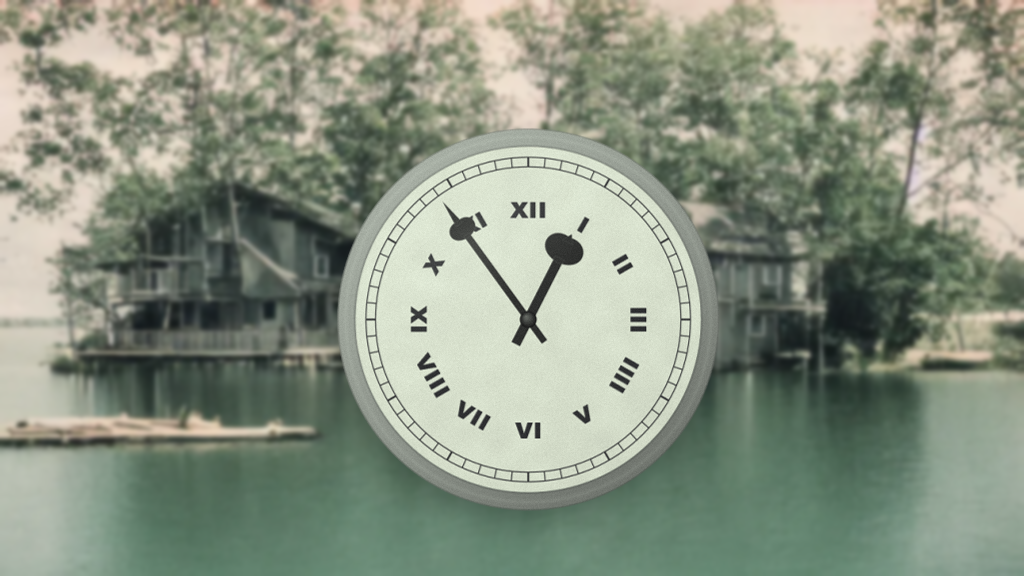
12:54
